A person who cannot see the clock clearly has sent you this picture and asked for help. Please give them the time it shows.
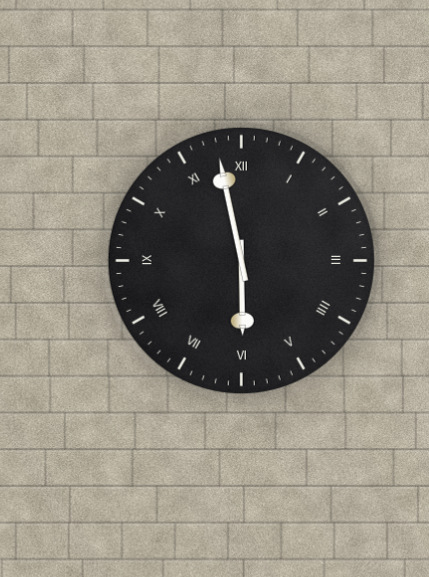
5:58
